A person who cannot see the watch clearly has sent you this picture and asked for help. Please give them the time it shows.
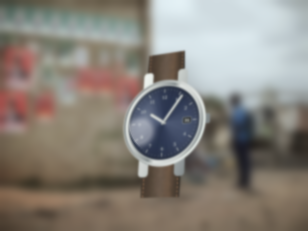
10:06
